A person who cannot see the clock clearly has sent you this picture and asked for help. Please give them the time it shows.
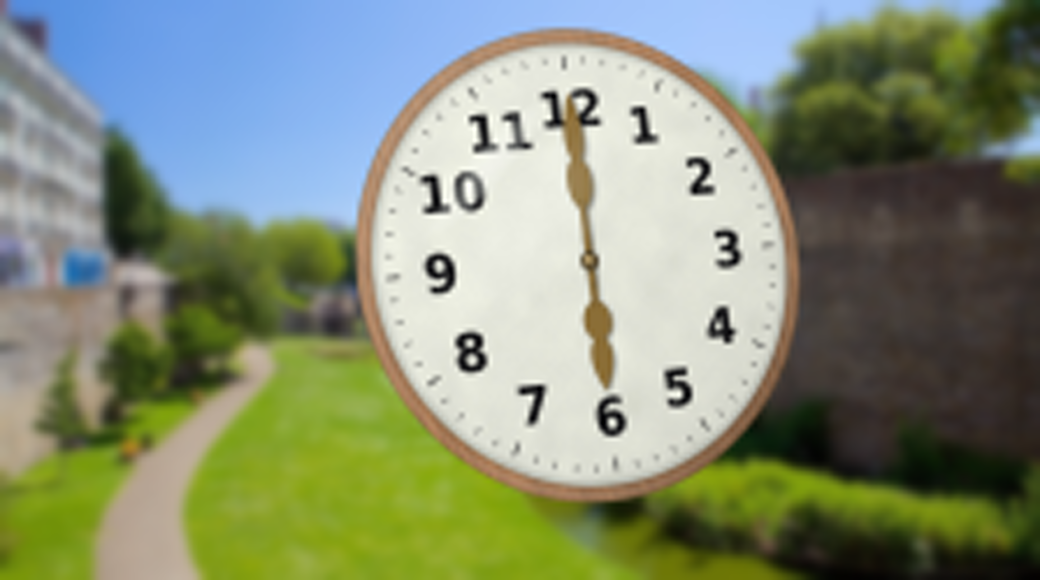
6:00
